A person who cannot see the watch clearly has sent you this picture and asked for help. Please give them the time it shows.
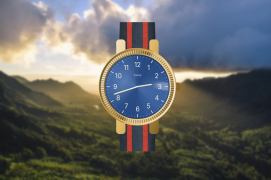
2:42
